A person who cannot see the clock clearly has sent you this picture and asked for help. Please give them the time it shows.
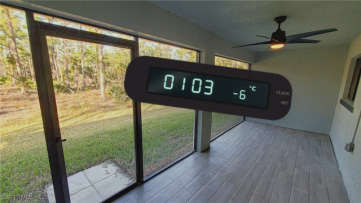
1:03
